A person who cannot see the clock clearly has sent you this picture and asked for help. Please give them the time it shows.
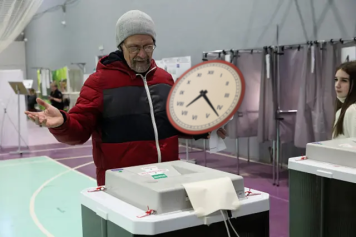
7:22
